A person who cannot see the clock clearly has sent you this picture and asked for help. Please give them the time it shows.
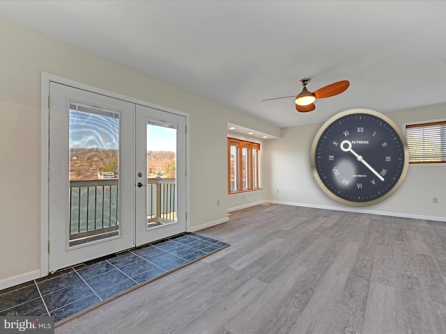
10:22
